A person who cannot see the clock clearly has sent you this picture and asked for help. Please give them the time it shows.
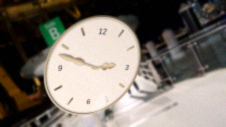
2:48
